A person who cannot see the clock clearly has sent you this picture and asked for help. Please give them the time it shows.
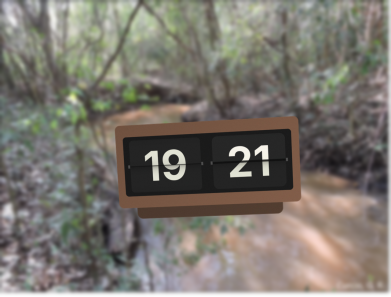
19:21
